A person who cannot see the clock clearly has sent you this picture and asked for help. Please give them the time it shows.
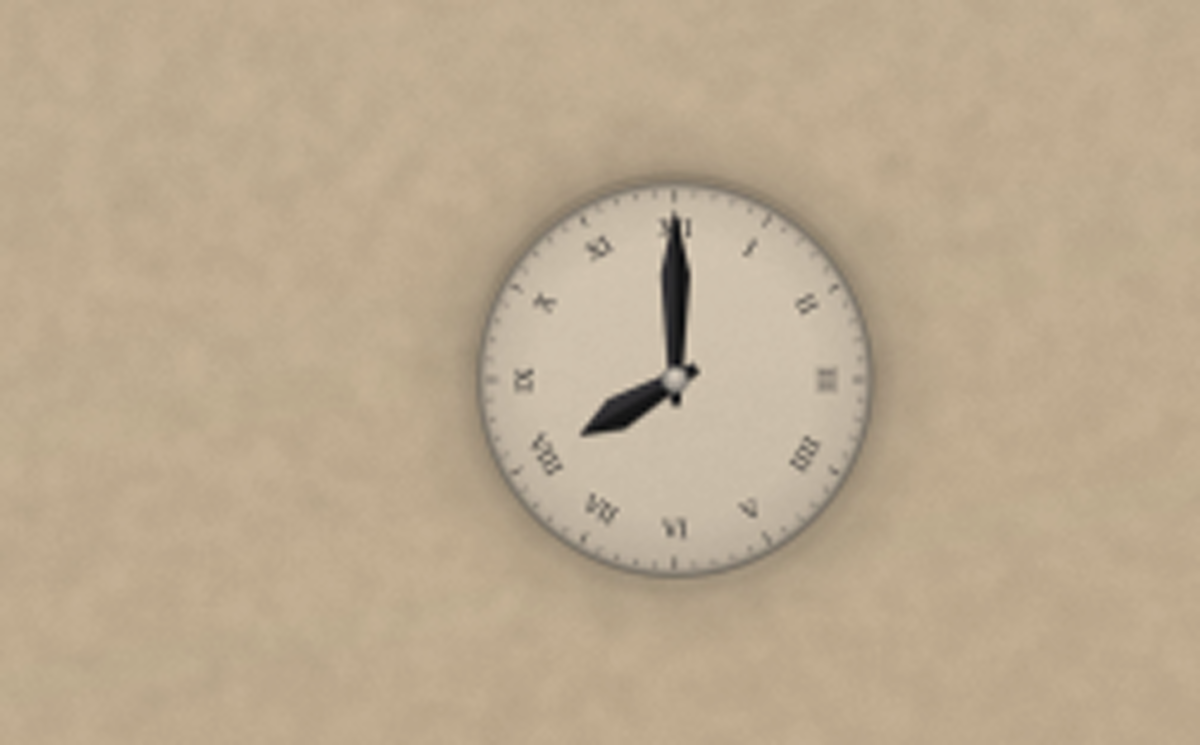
8:00
